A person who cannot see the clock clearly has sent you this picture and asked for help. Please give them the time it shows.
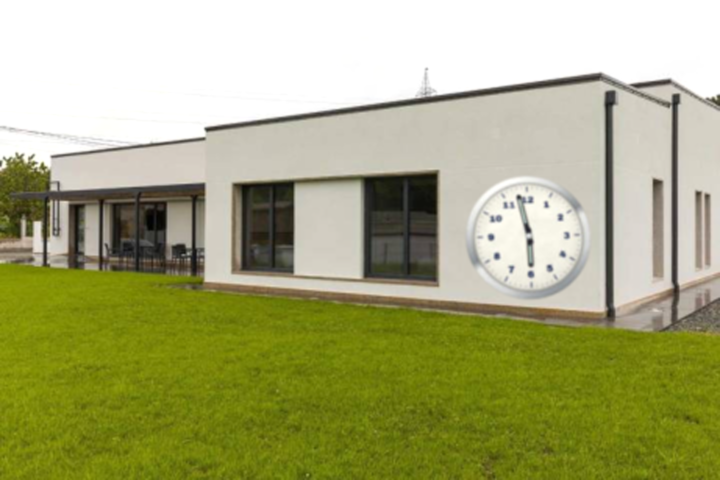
5:58
